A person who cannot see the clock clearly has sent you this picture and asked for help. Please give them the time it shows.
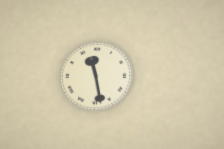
11:28
